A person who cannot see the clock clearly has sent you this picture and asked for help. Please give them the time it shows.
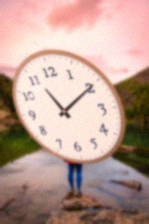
11:10
